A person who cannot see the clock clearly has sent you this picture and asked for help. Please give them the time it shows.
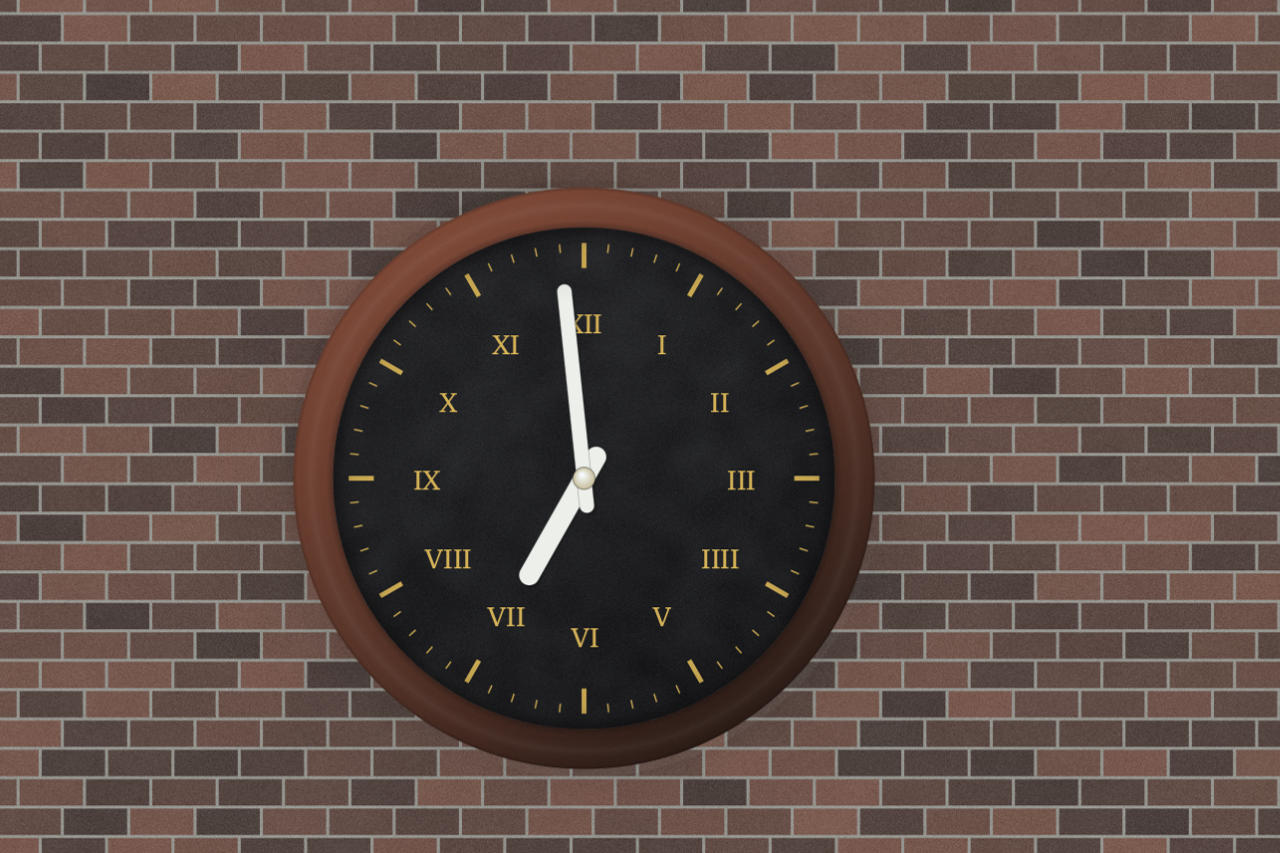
6:59
